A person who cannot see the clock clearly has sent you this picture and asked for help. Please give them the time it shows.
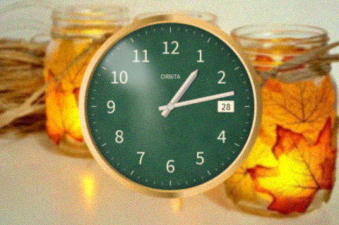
1:13
